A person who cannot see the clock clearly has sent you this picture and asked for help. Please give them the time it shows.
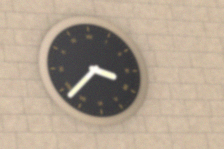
3:38
